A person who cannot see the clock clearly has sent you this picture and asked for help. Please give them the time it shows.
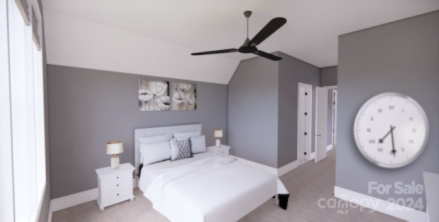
7:29
